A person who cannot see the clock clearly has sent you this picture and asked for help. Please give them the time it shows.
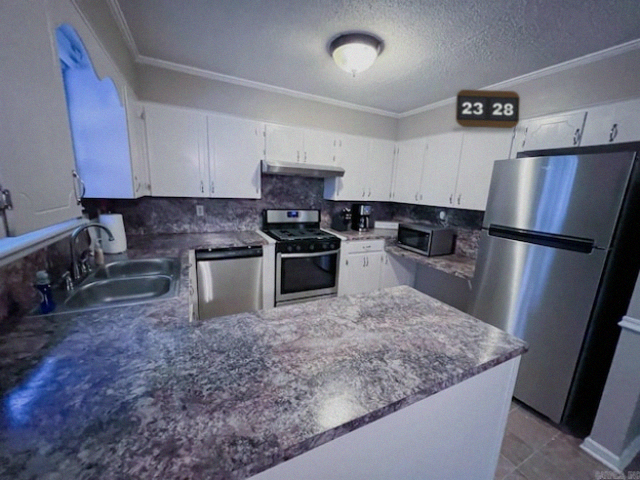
23:28
